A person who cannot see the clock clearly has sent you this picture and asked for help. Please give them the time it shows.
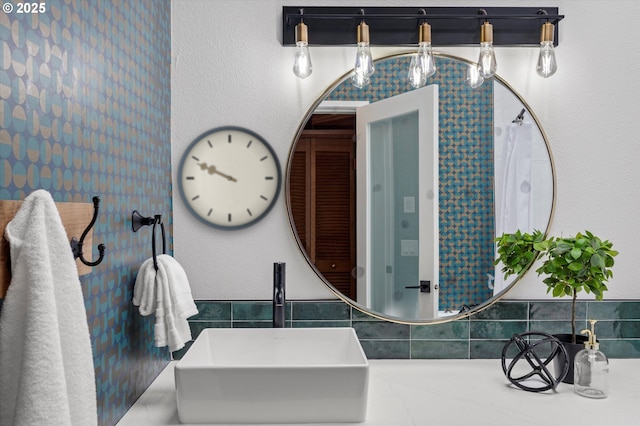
9:49
